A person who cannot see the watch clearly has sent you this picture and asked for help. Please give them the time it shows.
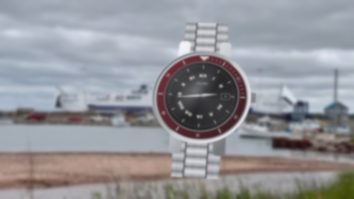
2:44
